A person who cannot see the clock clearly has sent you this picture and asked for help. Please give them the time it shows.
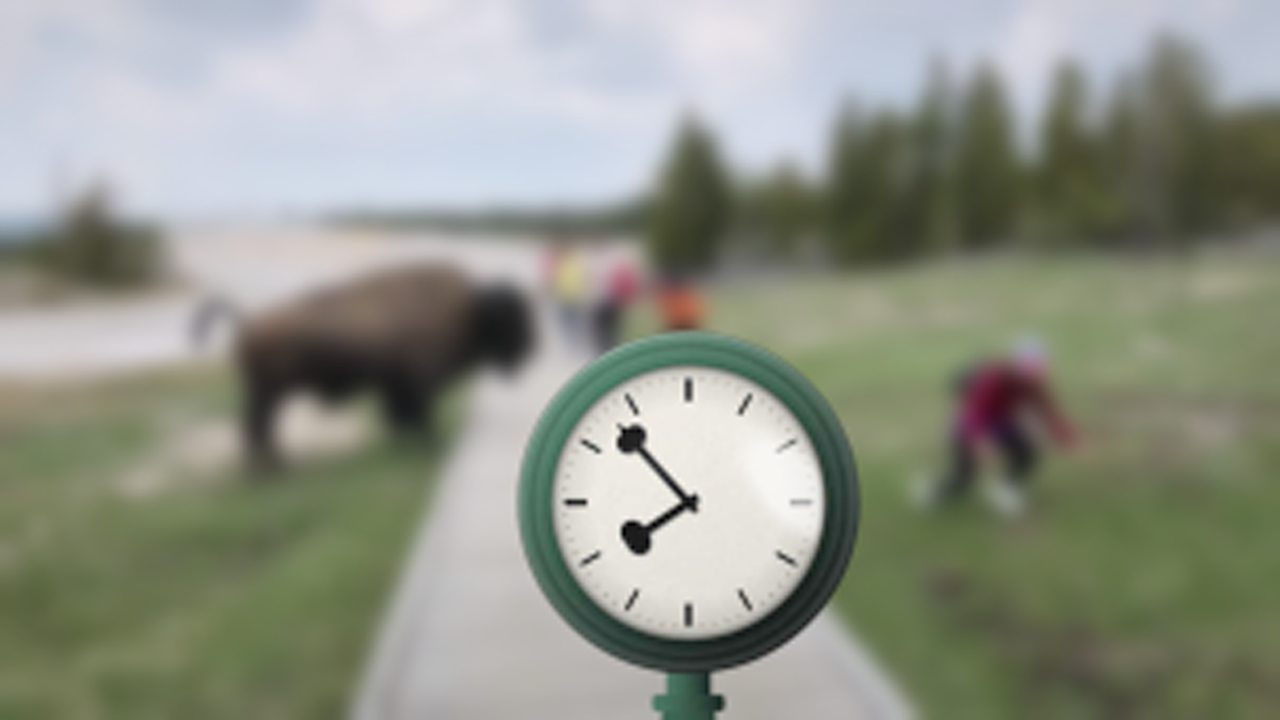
7:53
